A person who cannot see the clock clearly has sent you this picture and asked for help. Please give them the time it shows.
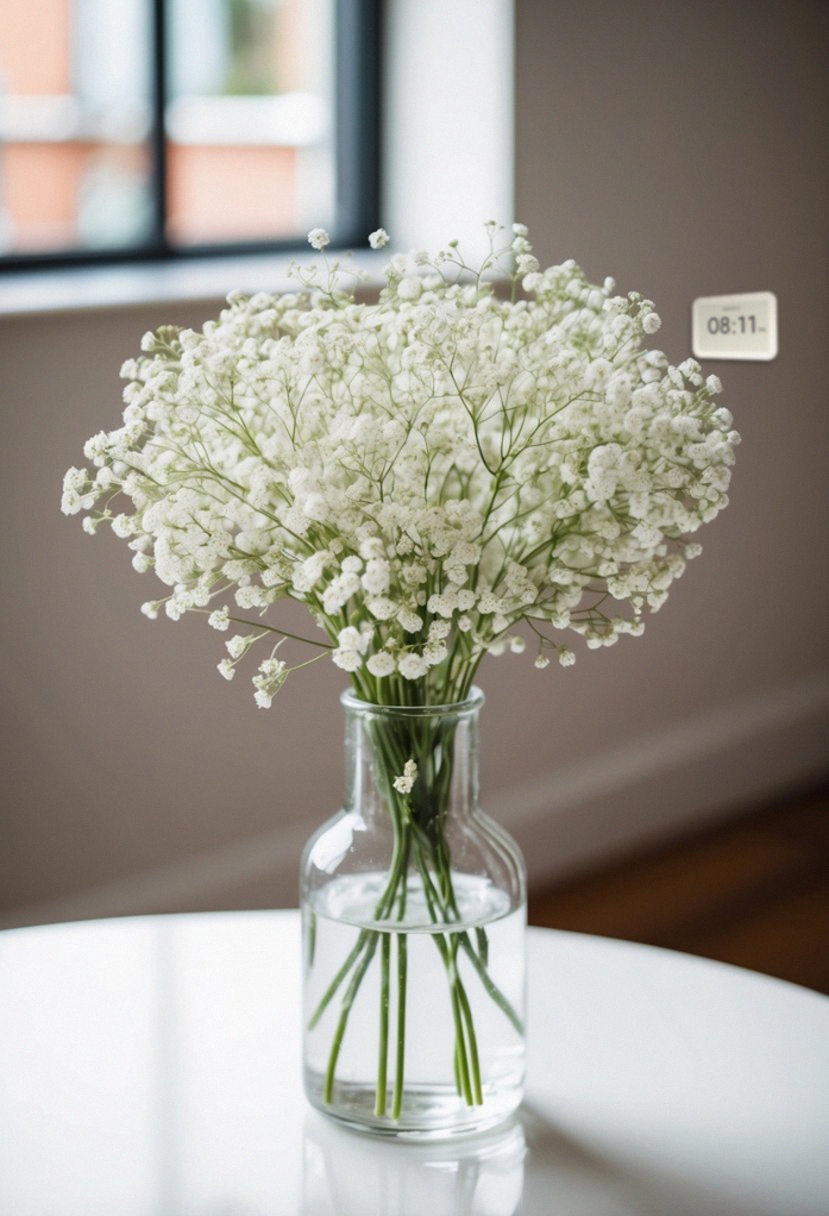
8:11
